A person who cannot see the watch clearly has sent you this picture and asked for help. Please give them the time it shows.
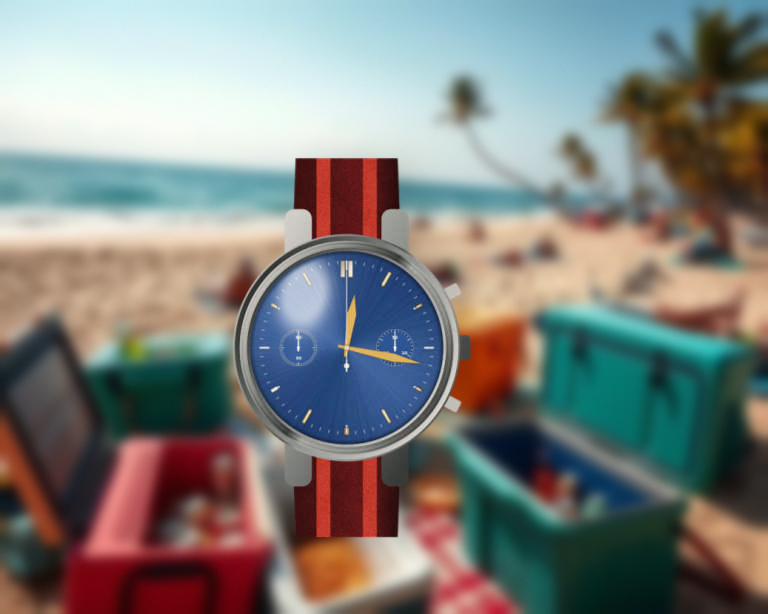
12:17
